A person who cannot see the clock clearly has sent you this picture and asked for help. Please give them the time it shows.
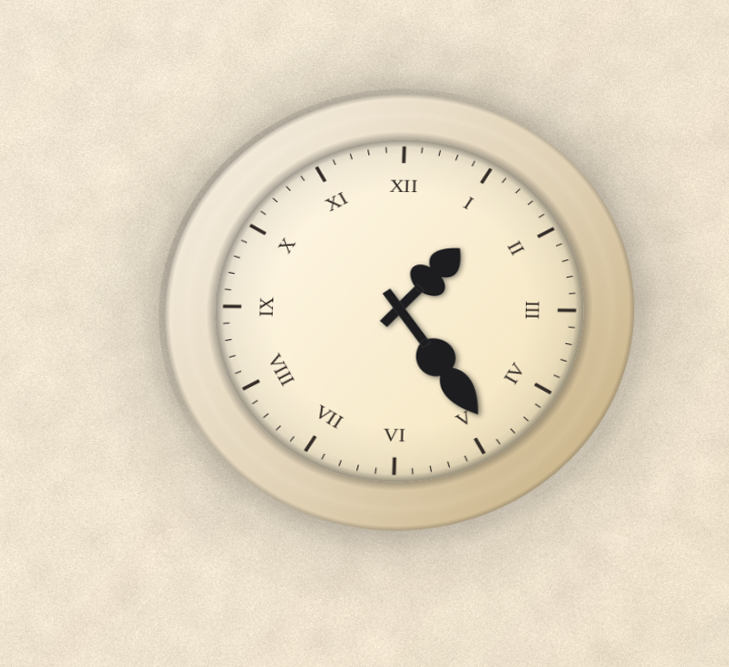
1:24
